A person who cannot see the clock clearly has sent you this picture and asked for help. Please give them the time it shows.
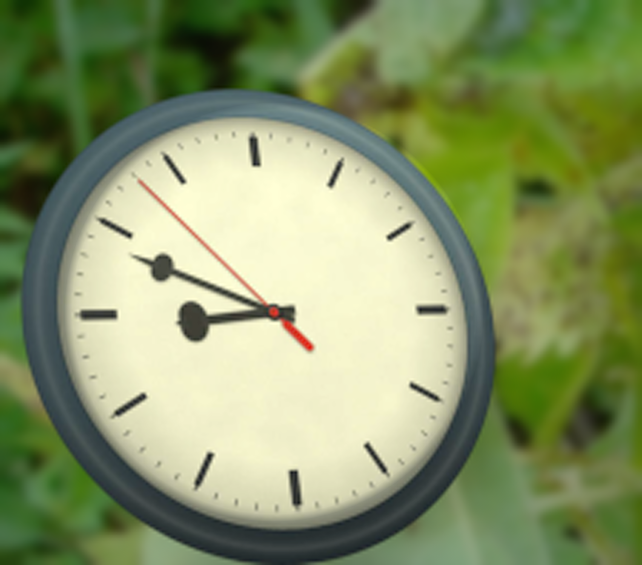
8:48:53
